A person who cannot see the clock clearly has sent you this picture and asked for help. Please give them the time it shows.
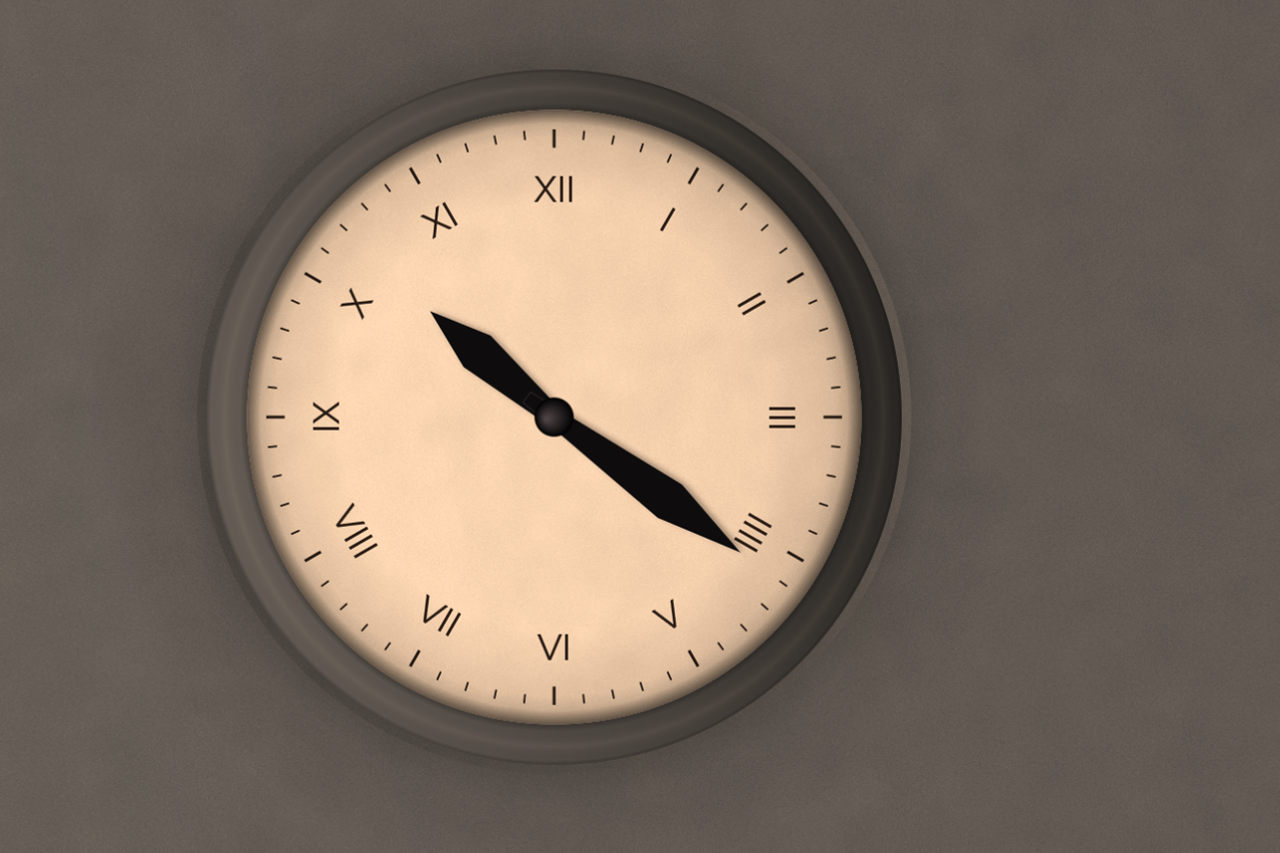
10:21
